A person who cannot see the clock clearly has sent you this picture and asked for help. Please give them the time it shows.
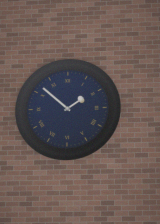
1:52
